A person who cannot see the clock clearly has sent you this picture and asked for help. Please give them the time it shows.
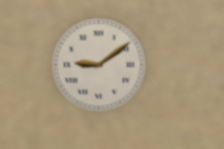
9:09
